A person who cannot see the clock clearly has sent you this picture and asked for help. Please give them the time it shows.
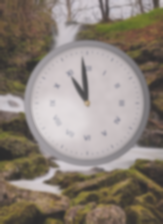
10:59
